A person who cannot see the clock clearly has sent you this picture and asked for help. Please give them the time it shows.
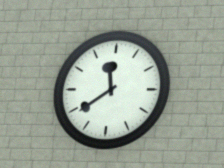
11:39
